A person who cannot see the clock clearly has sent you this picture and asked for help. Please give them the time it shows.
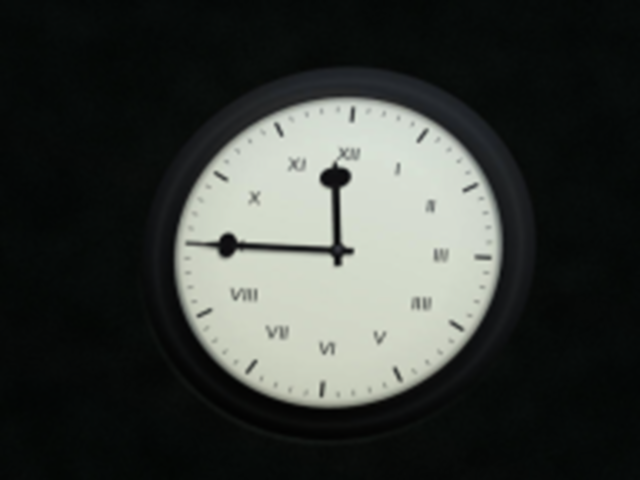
11:45
